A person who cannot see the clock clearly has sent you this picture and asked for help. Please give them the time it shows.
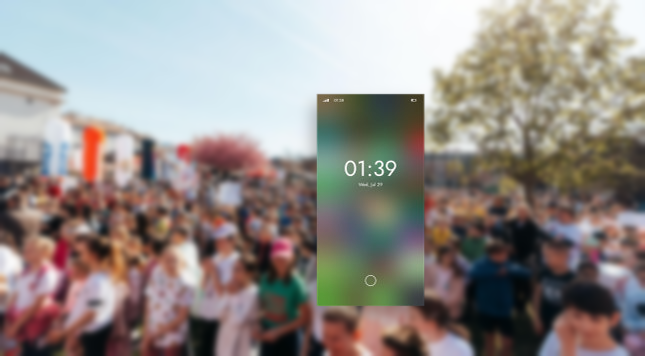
1:39
